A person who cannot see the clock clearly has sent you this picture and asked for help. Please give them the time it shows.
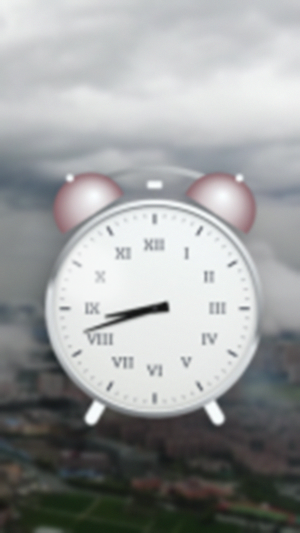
8:42
